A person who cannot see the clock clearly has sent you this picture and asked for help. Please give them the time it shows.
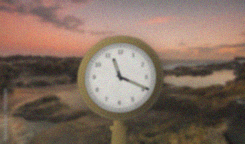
11:19
